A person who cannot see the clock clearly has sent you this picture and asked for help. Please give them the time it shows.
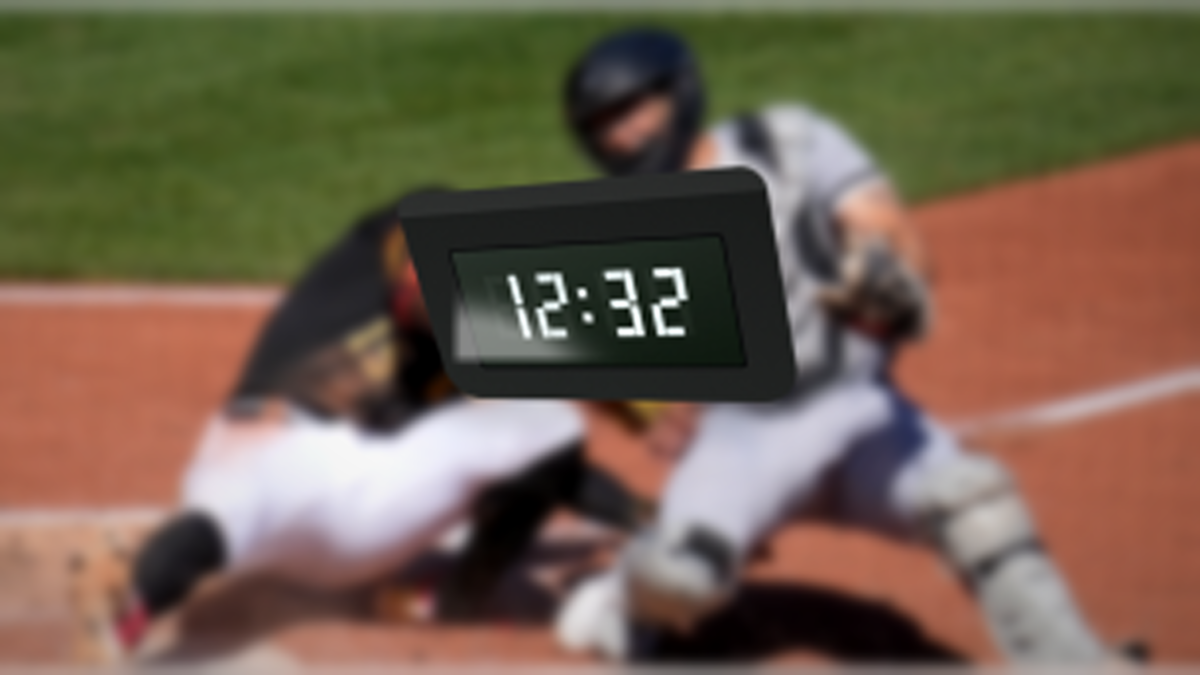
12:32
